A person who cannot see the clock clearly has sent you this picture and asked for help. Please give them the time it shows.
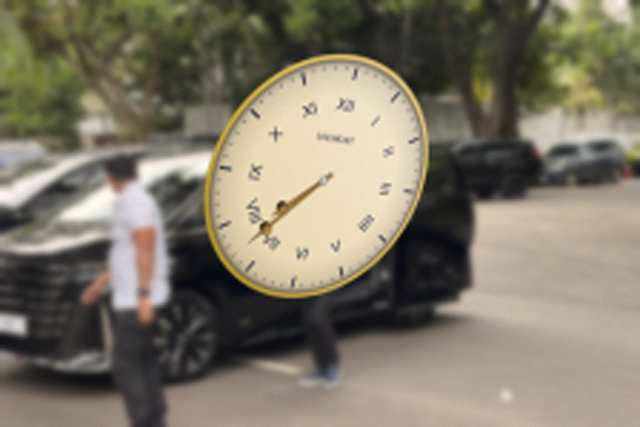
7:37
